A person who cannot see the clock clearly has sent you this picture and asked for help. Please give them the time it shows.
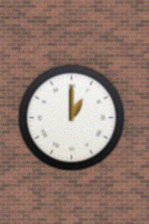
1:00
